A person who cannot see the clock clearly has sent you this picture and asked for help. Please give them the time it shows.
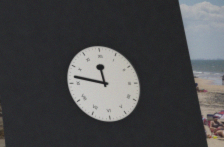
11:47
